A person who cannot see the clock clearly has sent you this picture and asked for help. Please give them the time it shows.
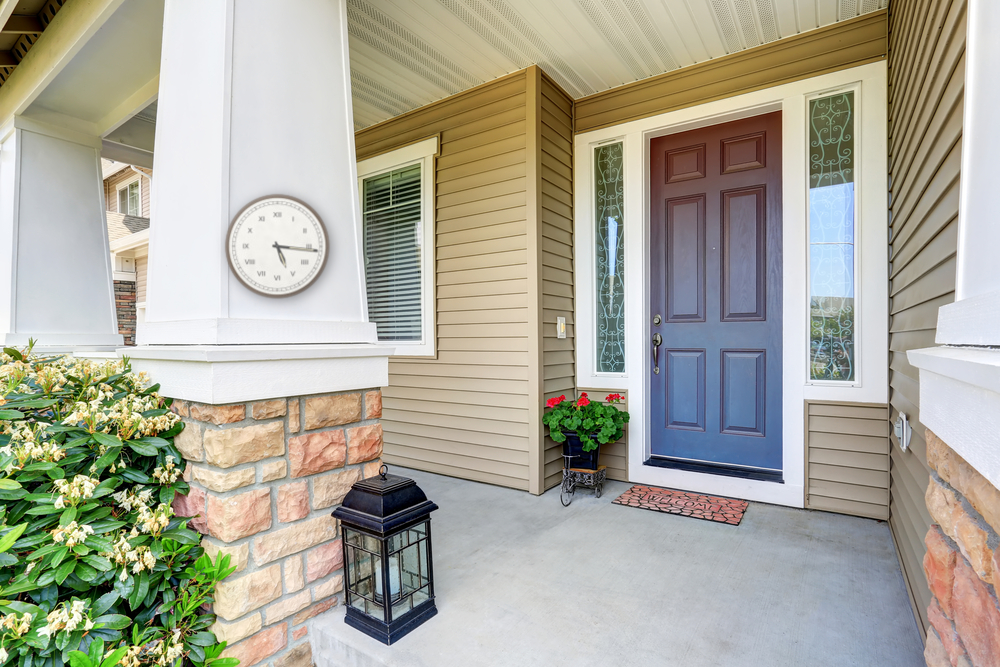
5:16
